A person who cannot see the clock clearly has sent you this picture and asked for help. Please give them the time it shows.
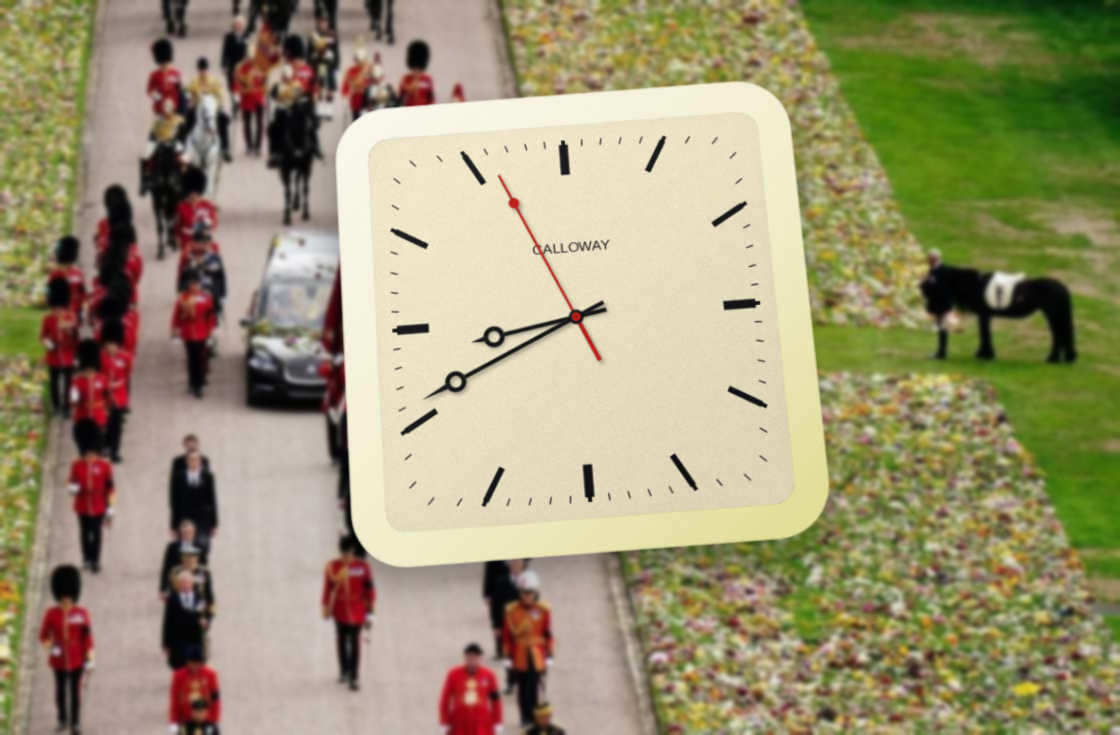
8:40:56
